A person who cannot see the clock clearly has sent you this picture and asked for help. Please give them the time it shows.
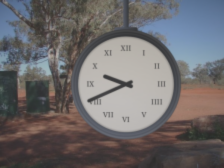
9:41
